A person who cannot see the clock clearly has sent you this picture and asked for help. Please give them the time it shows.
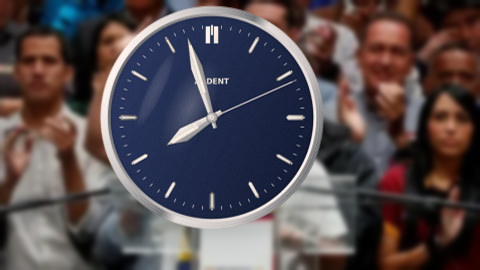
7:57:11
